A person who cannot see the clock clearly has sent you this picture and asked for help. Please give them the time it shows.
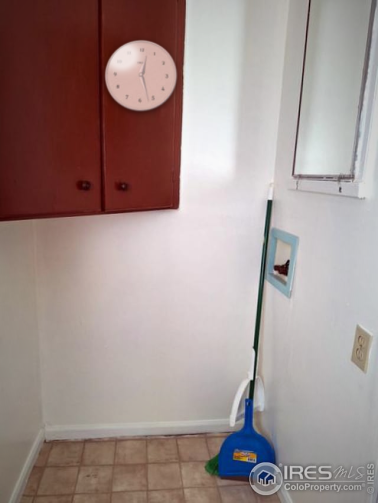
12:27
